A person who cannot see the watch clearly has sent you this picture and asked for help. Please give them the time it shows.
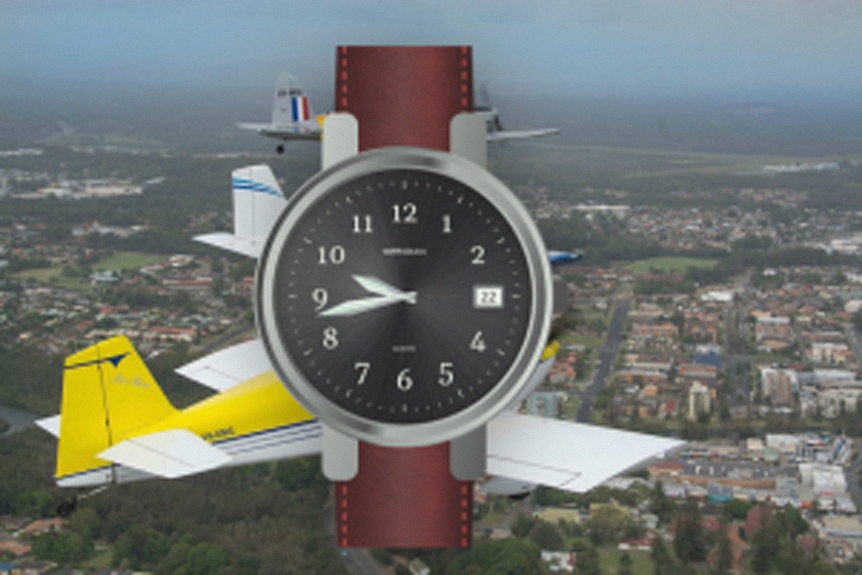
9:43
